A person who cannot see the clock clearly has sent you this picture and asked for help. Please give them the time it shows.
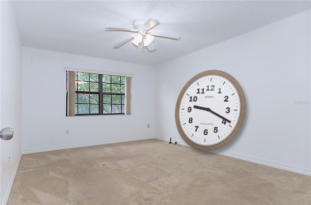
9:19
